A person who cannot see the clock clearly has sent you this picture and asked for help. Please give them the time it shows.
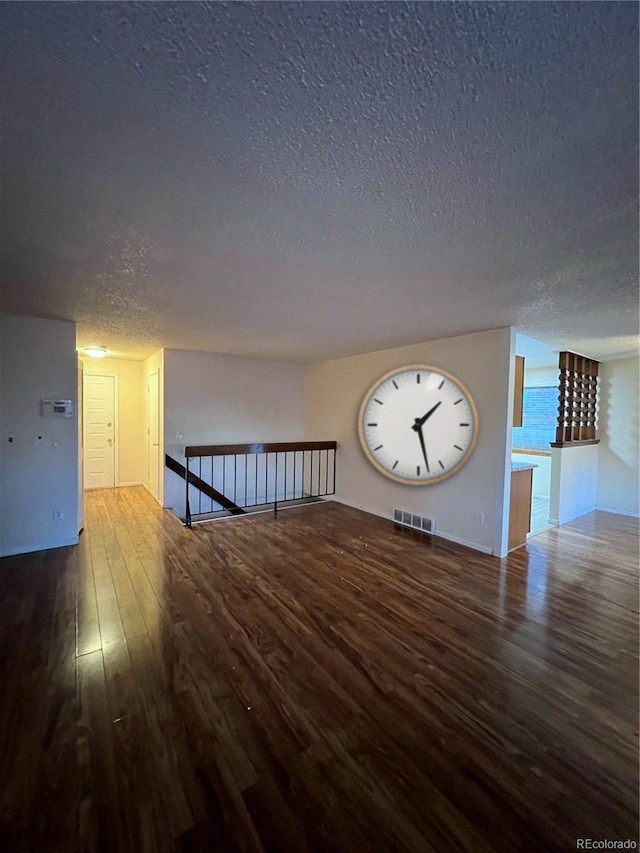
1:28
